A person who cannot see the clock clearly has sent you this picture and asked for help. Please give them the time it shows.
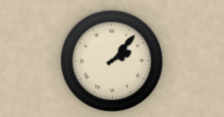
2:07
